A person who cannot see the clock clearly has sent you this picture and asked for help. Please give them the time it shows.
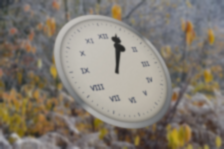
1:04
